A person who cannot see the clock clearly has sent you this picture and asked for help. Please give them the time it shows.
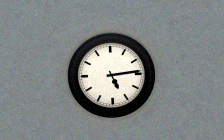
5:14
